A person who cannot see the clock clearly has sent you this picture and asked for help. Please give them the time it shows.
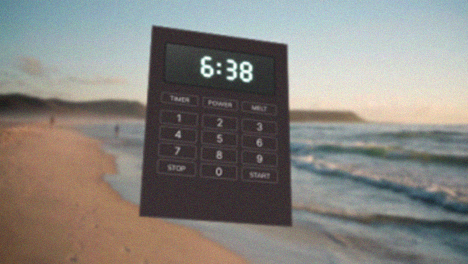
6:38
